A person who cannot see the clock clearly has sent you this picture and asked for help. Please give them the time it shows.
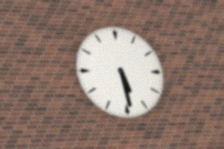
5:29
